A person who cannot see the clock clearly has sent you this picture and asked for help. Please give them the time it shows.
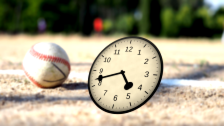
4:42
